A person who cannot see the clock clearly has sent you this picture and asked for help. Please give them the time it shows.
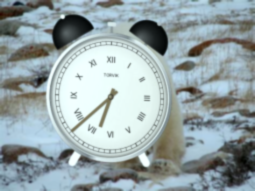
6:38
